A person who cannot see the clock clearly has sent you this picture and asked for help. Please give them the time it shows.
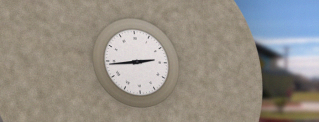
2:44
